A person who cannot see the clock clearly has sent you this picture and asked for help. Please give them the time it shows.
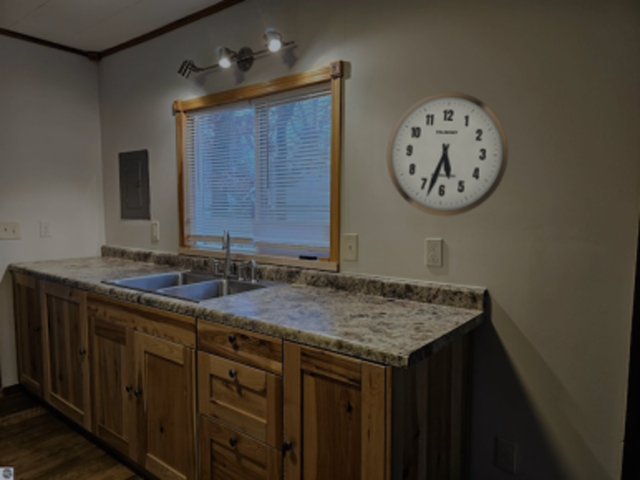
5:33
